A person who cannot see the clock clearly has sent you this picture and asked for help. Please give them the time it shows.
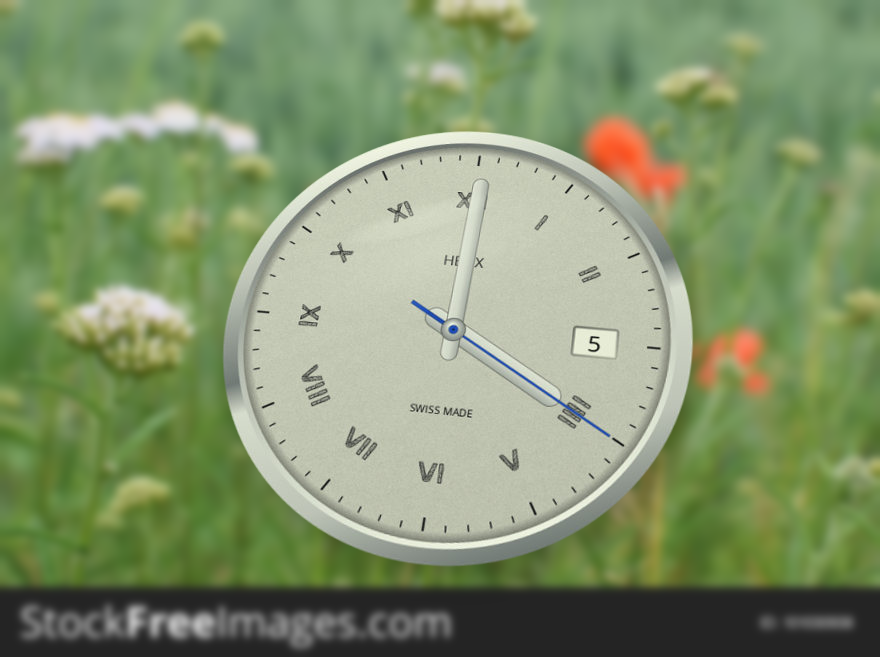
4:00:20
